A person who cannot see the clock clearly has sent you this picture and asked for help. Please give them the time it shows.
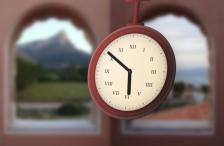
5:51
